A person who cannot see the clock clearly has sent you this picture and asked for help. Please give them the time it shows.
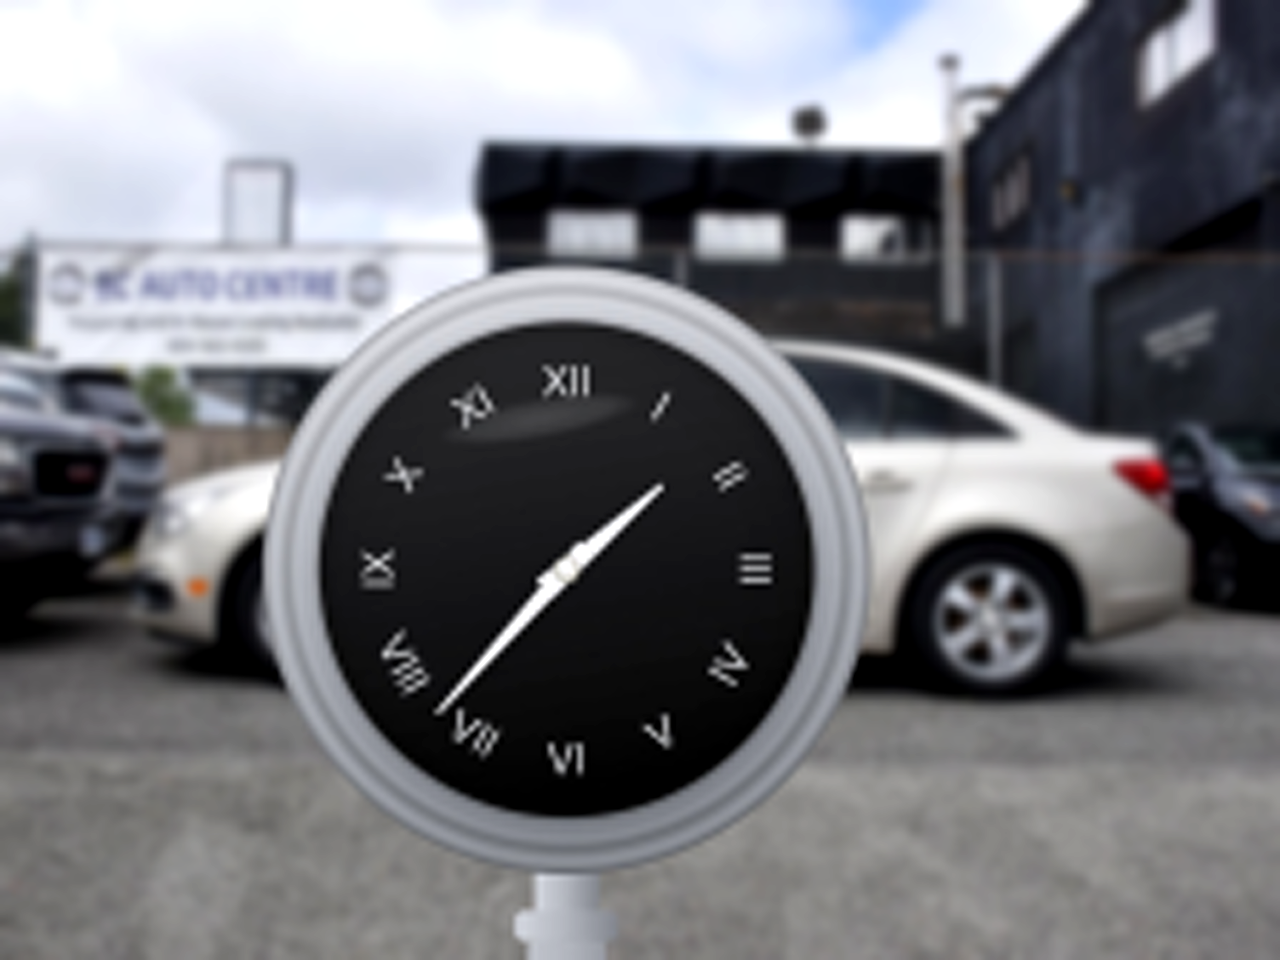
1:37
